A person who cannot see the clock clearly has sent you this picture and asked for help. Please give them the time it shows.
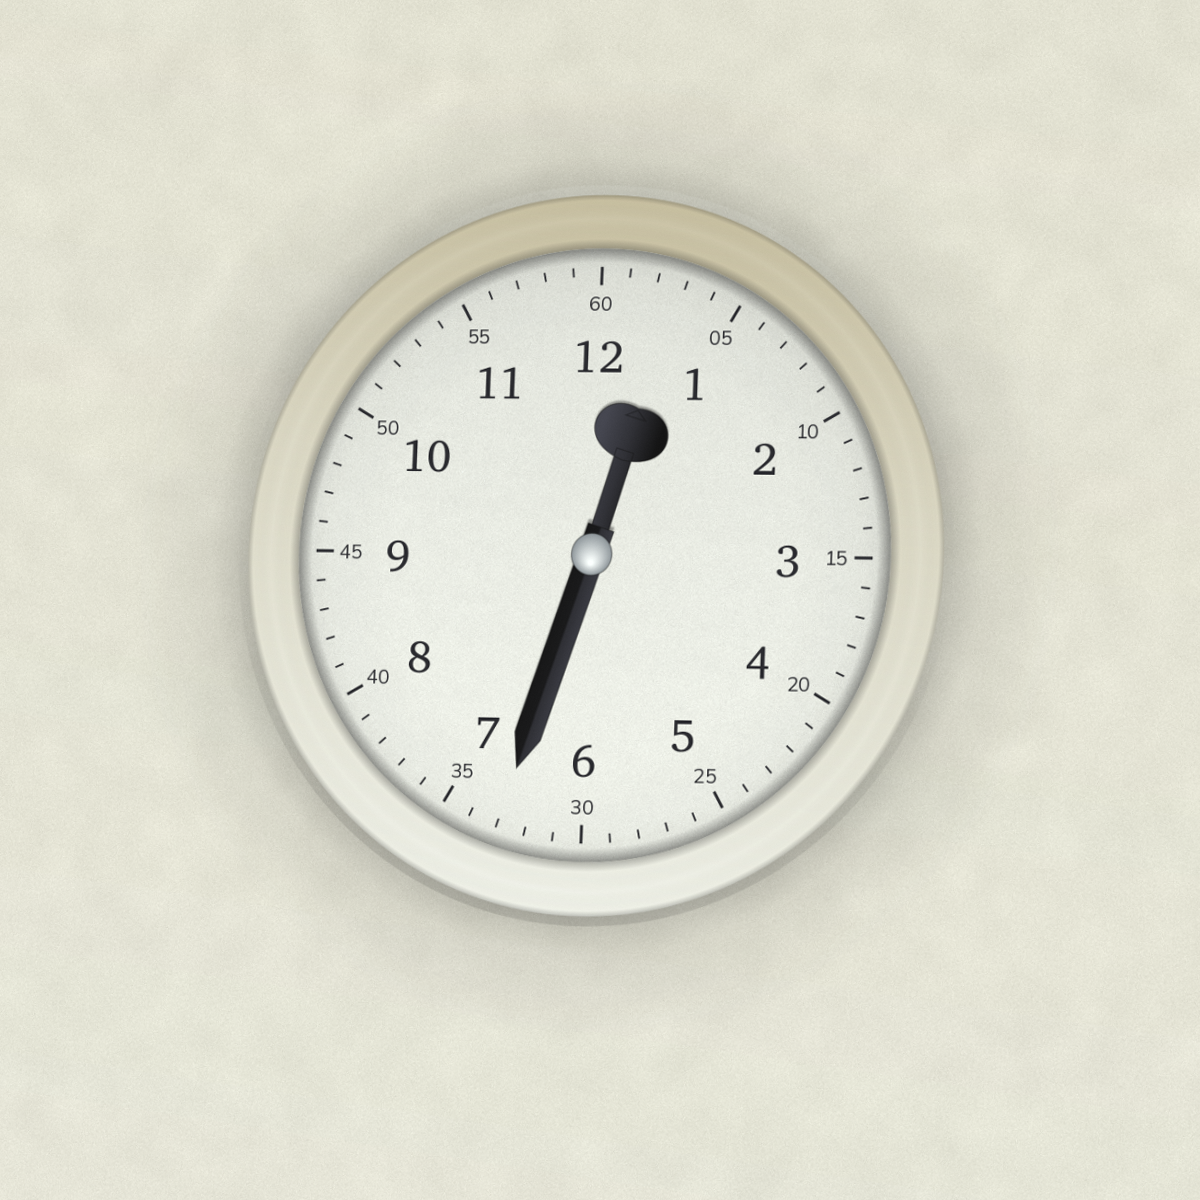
12:33
